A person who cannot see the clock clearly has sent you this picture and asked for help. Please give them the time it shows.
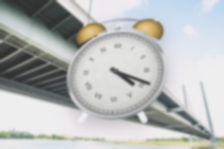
4:19
